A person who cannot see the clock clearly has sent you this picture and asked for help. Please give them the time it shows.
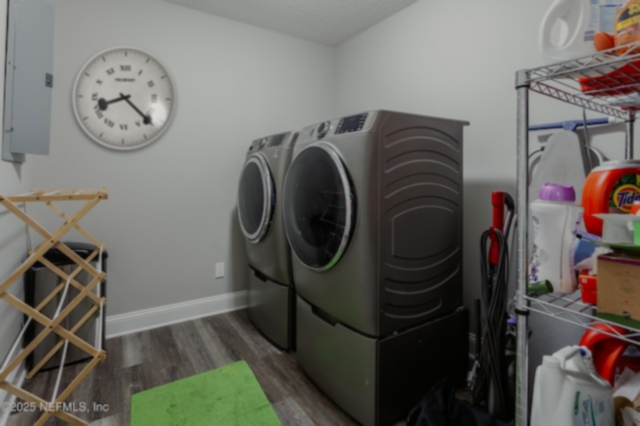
8:22
